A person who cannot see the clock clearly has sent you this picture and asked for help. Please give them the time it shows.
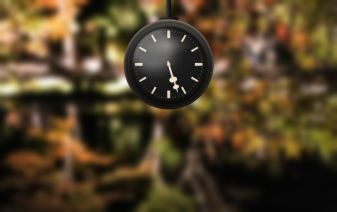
5:27
